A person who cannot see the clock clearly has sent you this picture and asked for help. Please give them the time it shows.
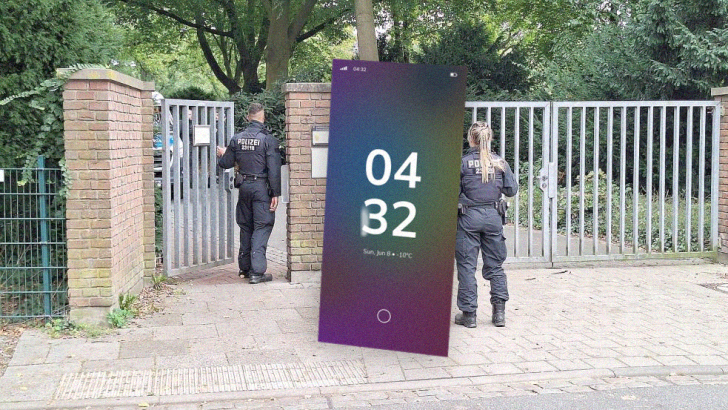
4:32
